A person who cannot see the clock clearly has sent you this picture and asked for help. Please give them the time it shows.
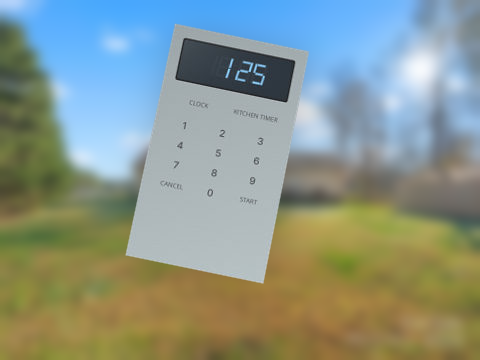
1:25
